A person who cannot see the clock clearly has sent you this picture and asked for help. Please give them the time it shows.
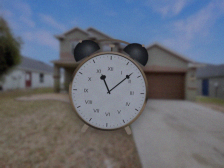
11:08
